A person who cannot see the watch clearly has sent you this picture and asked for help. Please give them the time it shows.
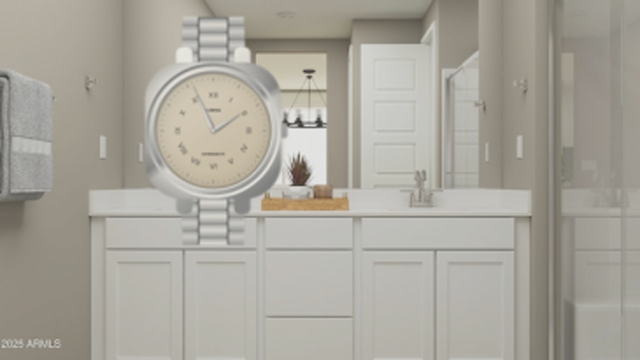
1:56
